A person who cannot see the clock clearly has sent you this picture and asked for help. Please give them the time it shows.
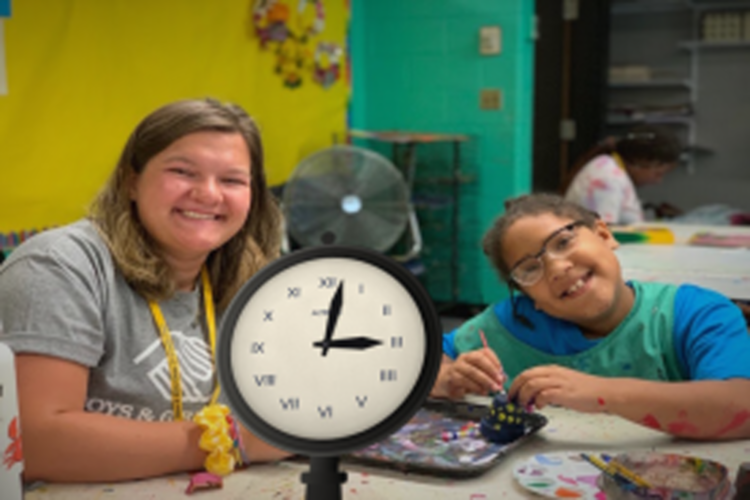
3:02
